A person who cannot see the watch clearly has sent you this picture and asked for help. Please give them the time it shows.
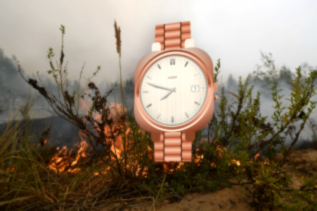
7:48
